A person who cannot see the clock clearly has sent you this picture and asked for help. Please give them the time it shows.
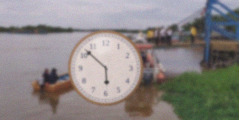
5:52
